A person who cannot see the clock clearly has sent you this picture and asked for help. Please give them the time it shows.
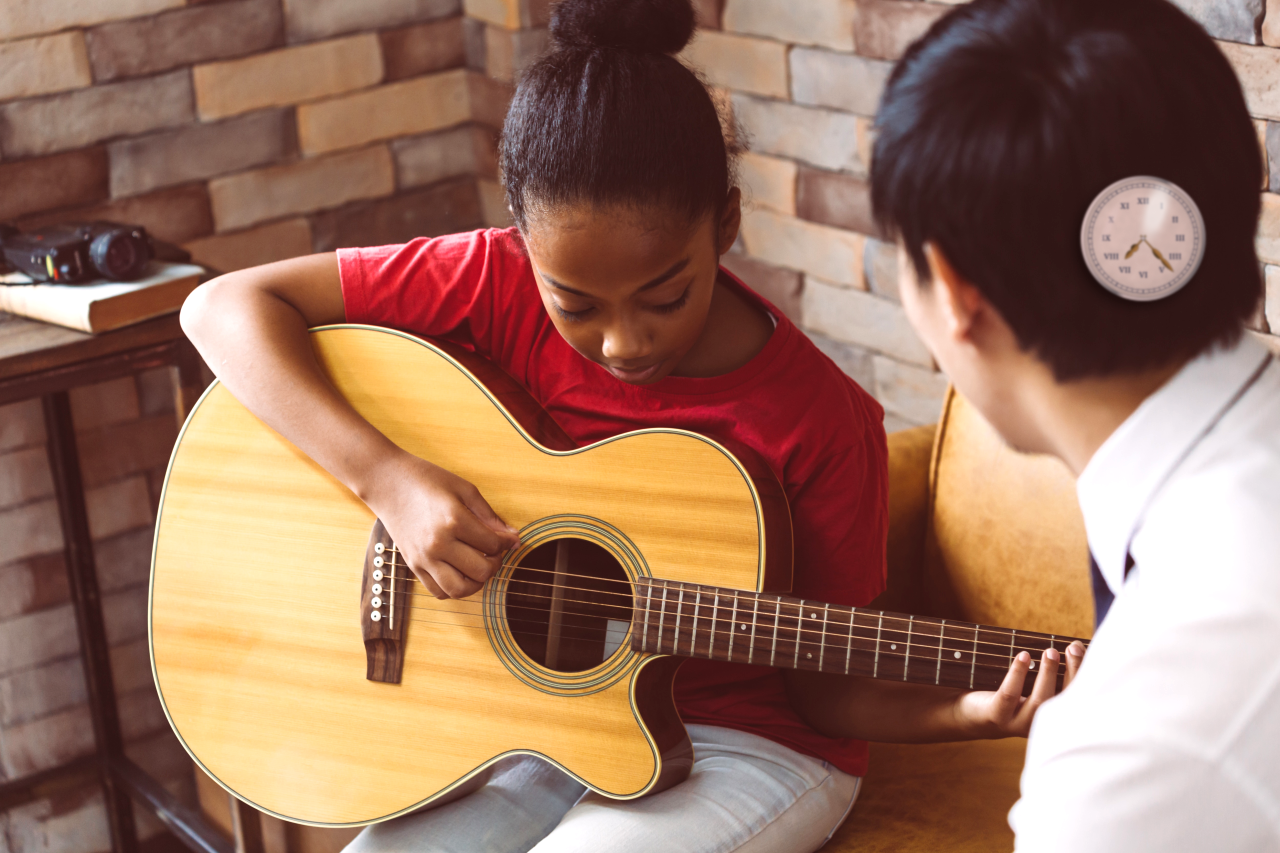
7:23
